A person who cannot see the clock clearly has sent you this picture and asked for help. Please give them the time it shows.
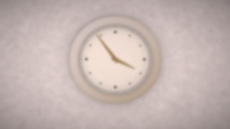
3:54
